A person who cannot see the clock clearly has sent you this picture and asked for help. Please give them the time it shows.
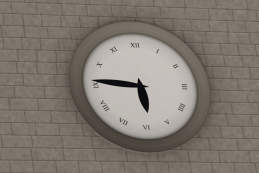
5:46
